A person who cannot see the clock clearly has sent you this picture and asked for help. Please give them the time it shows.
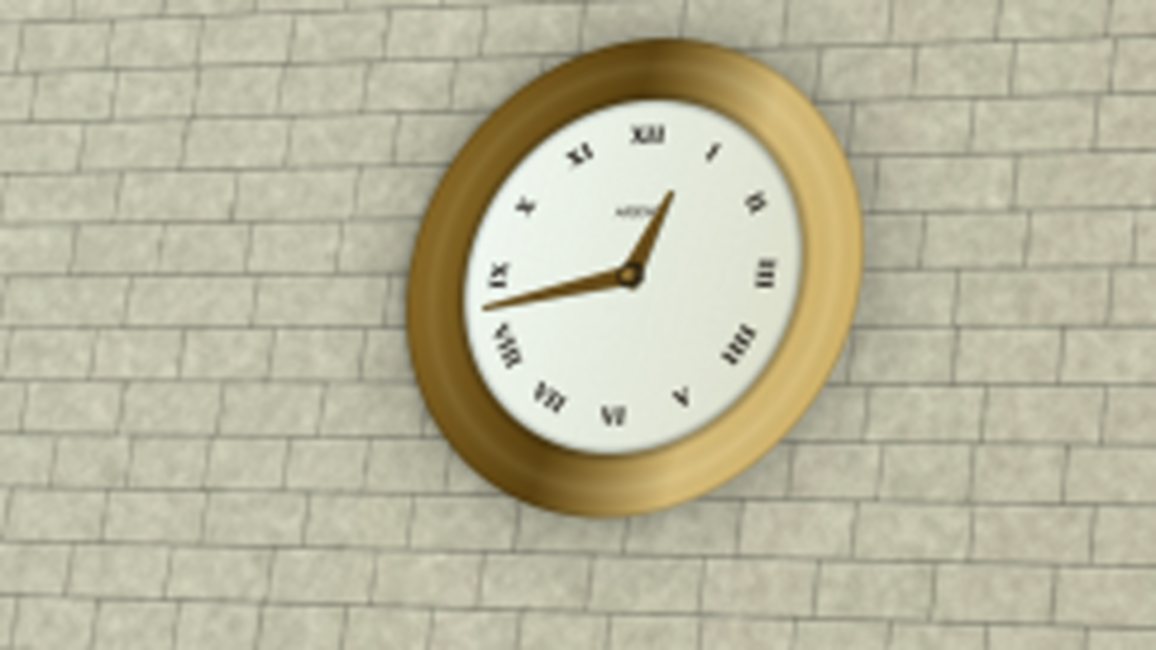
12:43
